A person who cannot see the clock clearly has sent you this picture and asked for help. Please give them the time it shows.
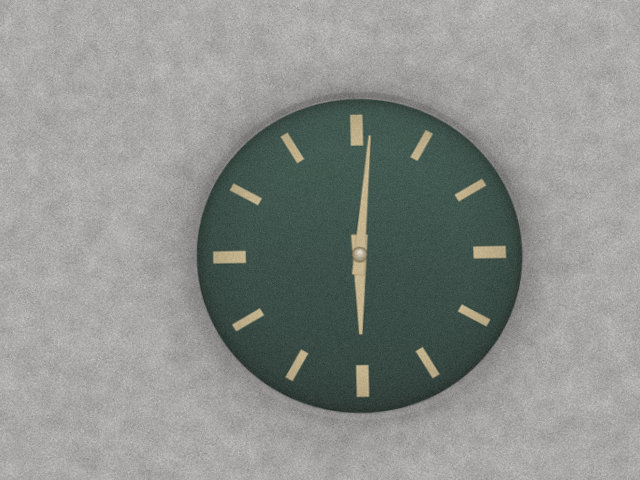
6:01
